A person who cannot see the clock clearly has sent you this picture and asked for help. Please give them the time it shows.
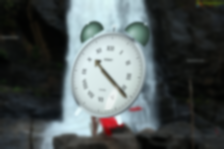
10:21
